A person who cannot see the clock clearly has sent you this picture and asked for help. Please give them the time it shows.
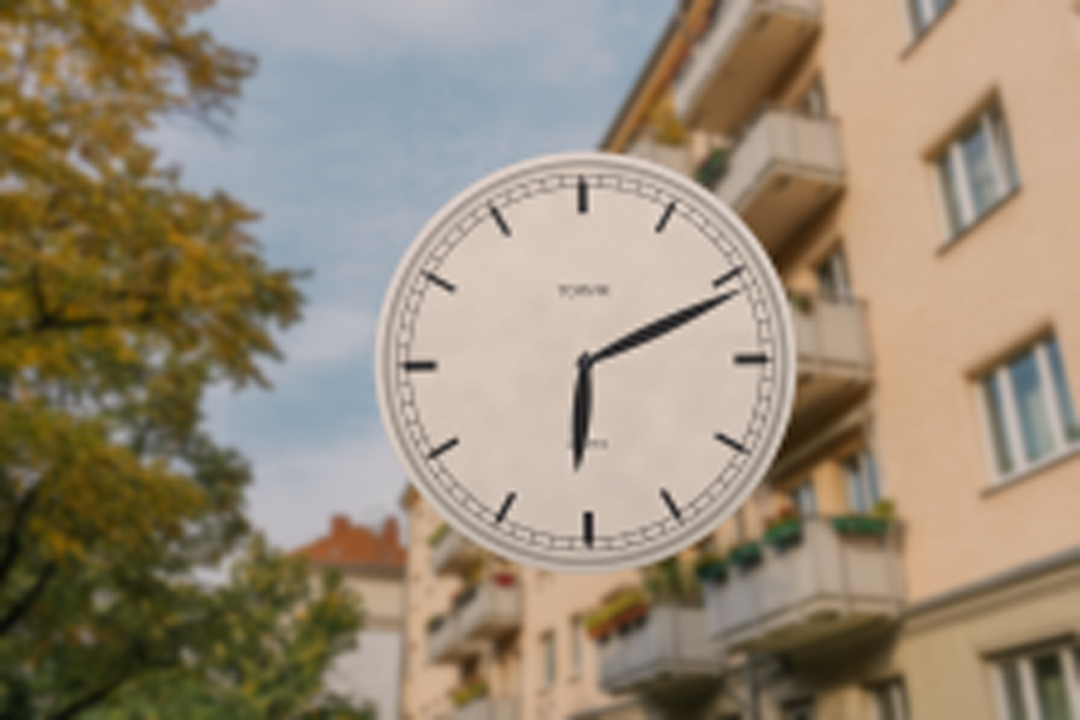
6:11
